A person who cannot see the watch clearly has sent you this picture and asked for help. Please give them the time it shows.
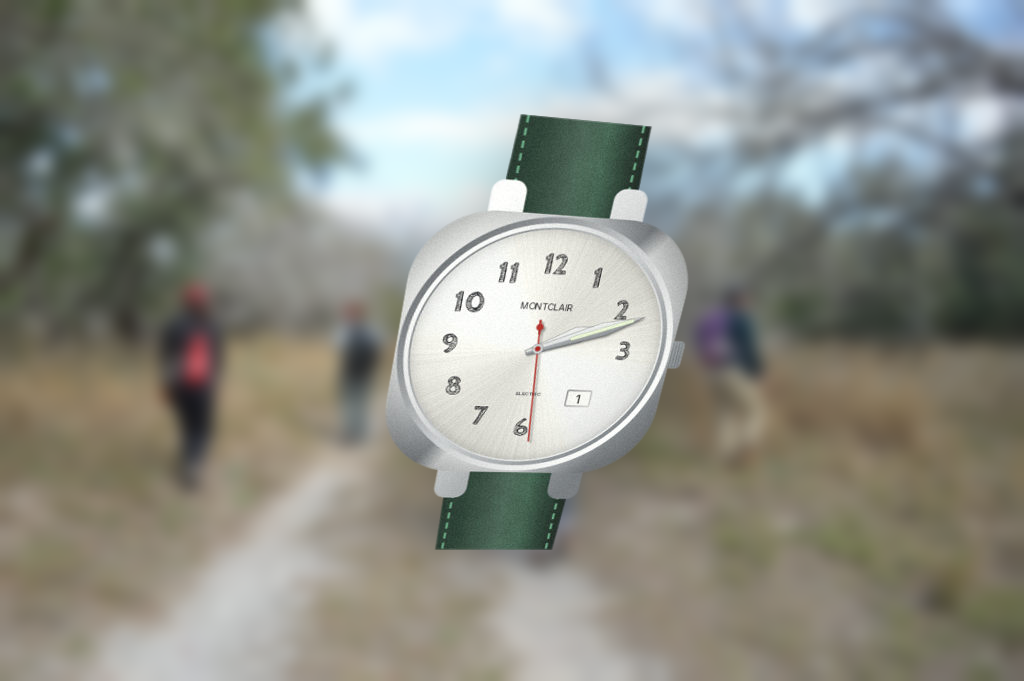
2:11:29
